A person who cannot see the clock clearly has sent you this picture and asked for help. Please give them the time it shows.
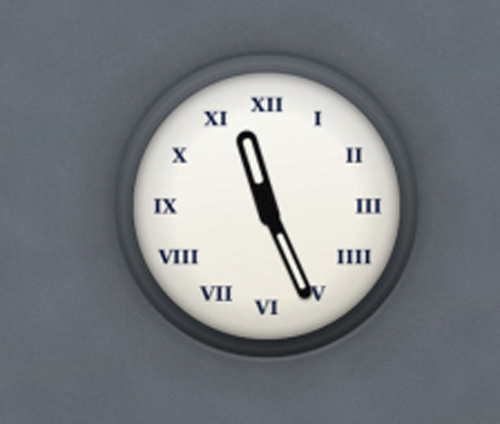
11:26
